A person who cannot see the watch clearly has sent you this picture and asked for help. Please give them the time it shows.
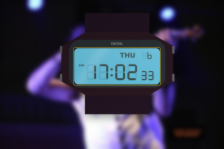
17:02:33
